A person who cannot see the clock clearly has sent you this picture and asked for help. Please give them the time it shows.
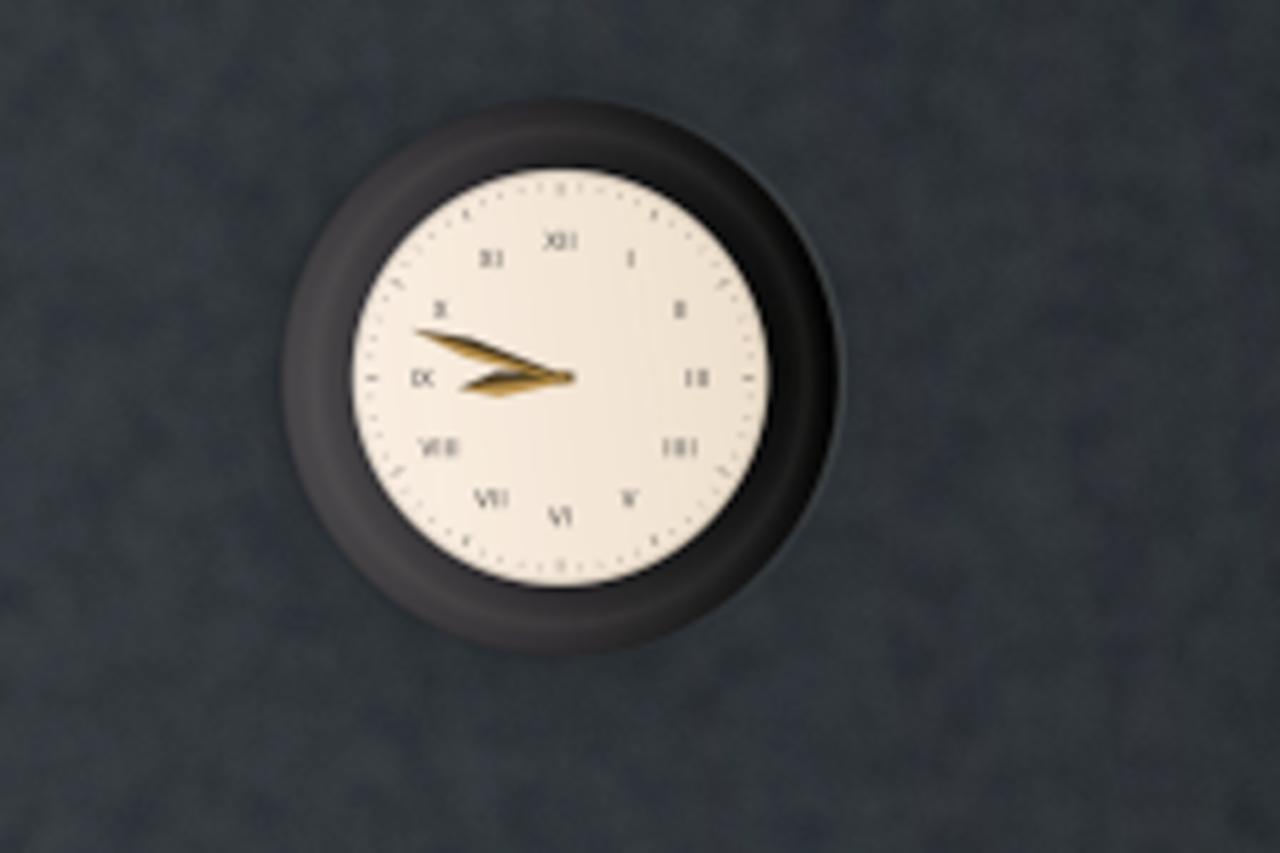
8:48
